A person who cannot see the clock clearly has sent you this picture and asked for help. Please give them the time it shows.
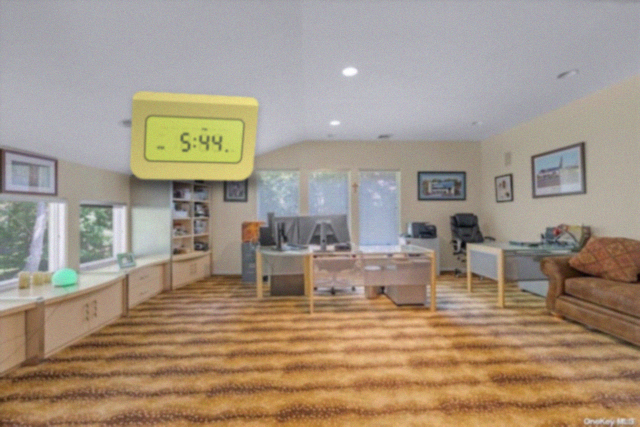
5:44
